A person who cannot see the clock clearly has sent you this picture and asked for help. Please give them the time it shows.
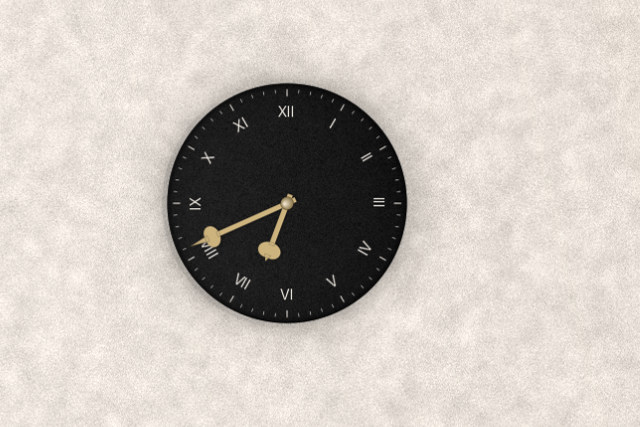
6:41
